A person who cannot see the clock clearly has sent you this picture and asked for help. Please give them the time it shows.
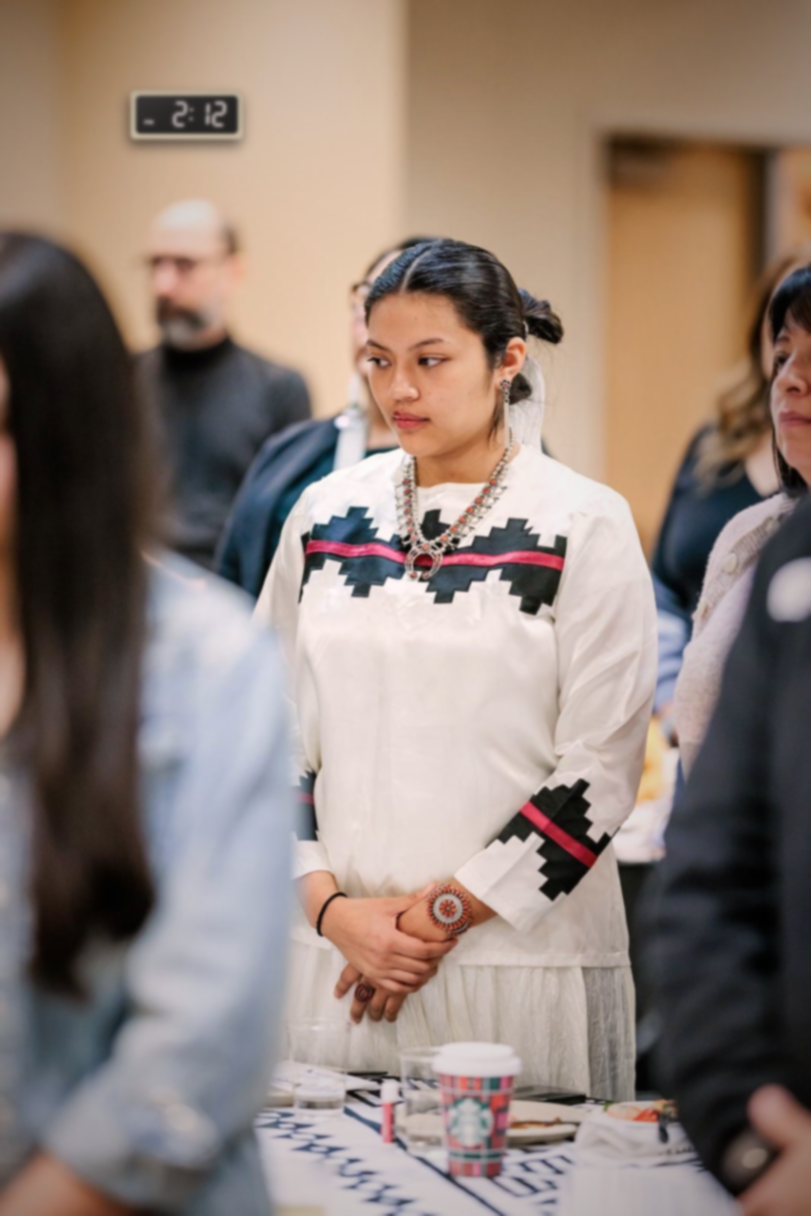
2:12
